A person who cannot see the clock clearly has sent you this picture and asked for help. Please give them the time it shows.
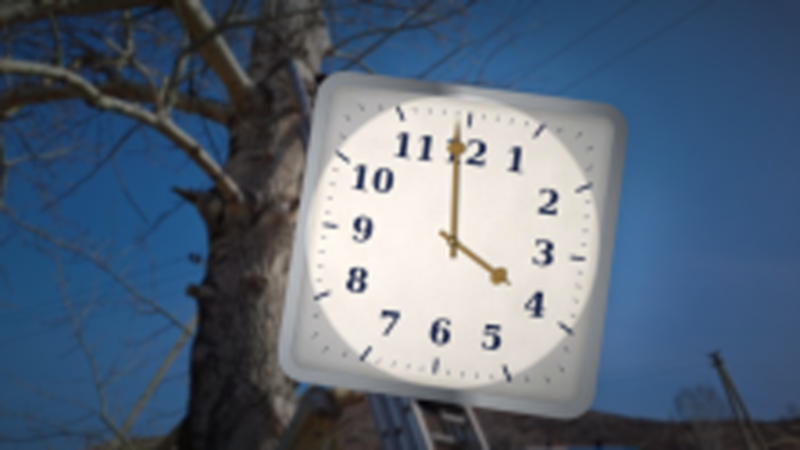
3:59
